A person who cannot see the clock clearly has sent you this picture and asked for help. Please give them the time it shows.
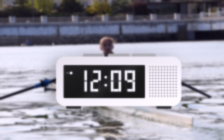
12:09
